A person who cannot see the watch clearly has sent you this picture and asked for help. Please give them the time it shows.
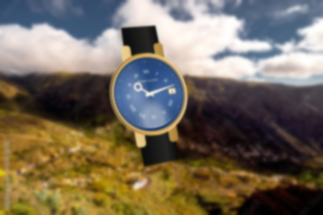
10:13
